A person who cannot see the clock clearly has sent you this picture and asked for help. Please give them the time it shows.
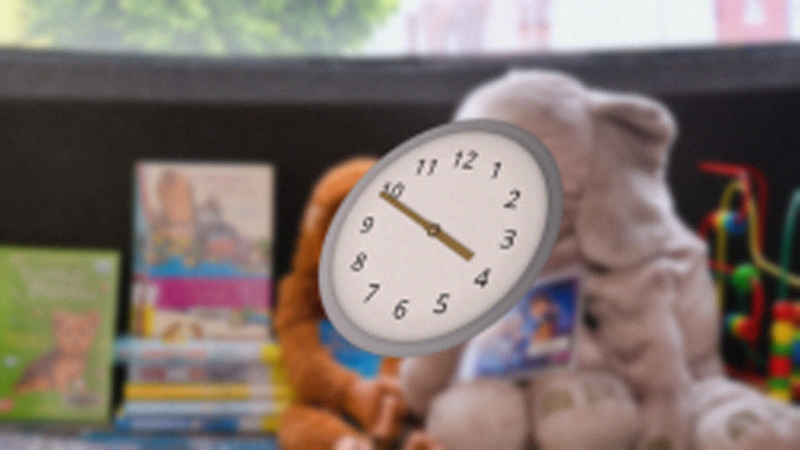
3:49
